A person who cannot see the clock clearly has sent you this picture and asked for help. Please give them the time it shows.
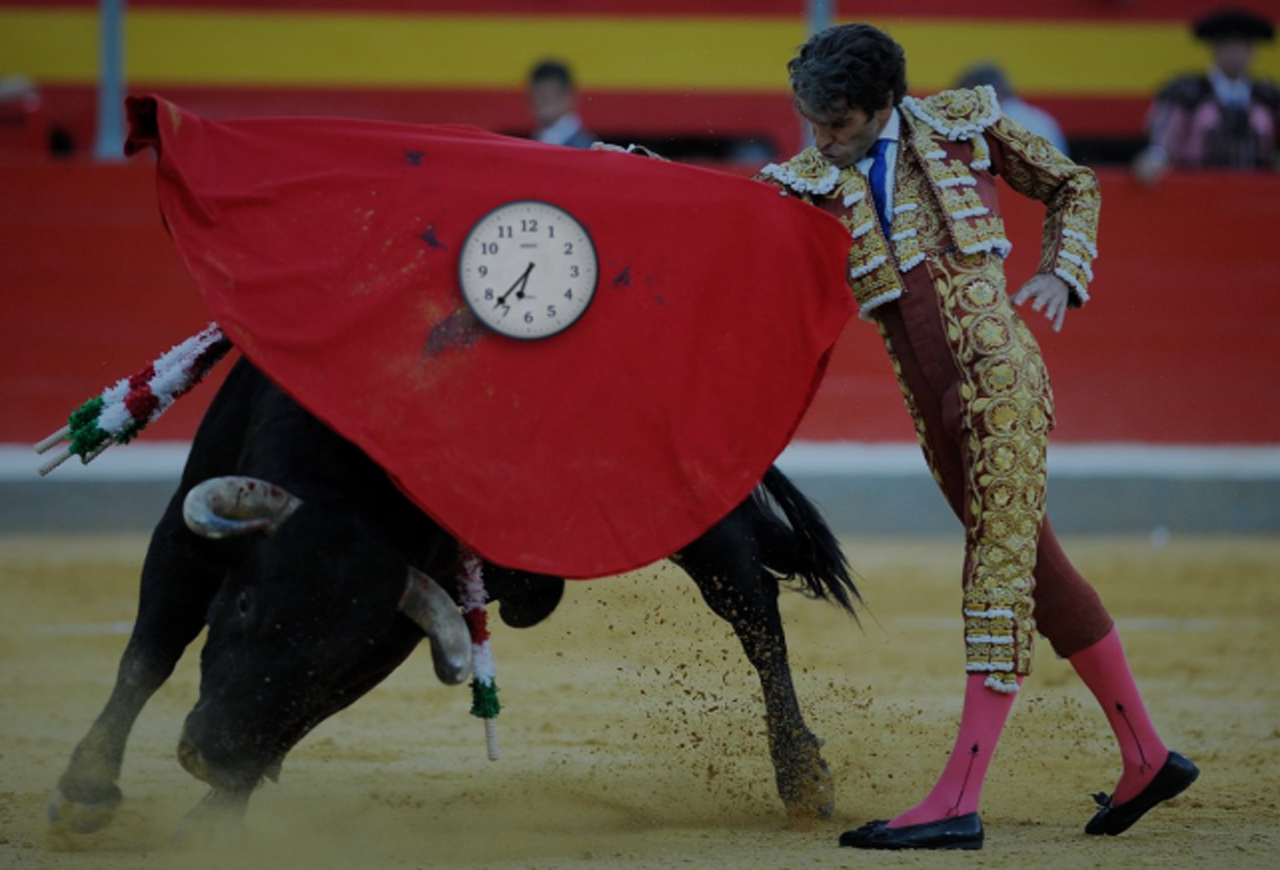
6:37
